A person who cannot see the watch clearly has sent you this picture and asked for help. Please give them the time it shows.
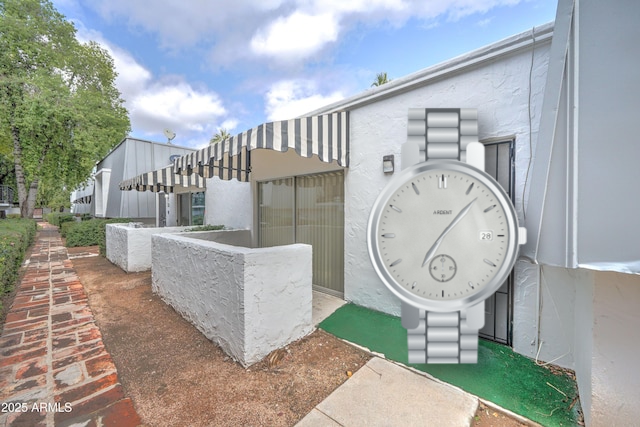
7:07
